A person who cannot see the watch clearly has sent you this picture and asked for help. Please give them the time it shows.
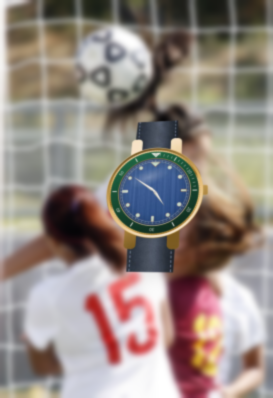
4:51
